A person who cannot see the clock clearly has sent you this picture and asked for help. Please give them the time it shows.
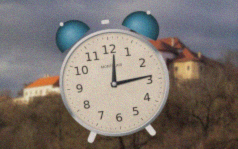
12:14
